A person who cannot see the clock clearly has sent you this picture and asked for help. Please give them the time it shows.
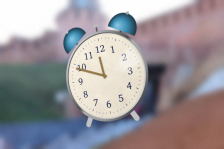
11:49
